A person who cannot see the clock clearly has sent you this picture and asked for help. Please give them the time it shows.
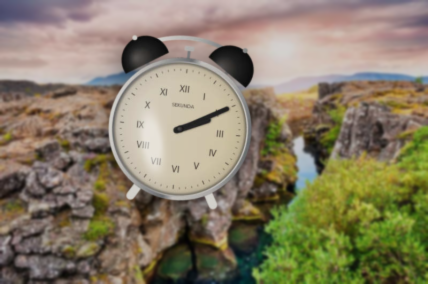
2:10
